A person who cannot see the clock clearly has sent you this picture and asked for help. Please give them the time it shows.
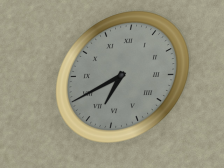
6:40
